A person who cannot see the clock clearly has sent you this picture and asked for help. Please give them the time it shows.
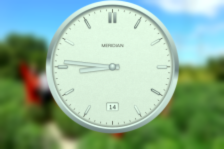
8:46
